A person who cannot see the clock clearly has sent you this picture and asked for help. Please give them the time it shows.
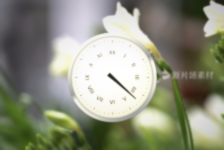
4:22
